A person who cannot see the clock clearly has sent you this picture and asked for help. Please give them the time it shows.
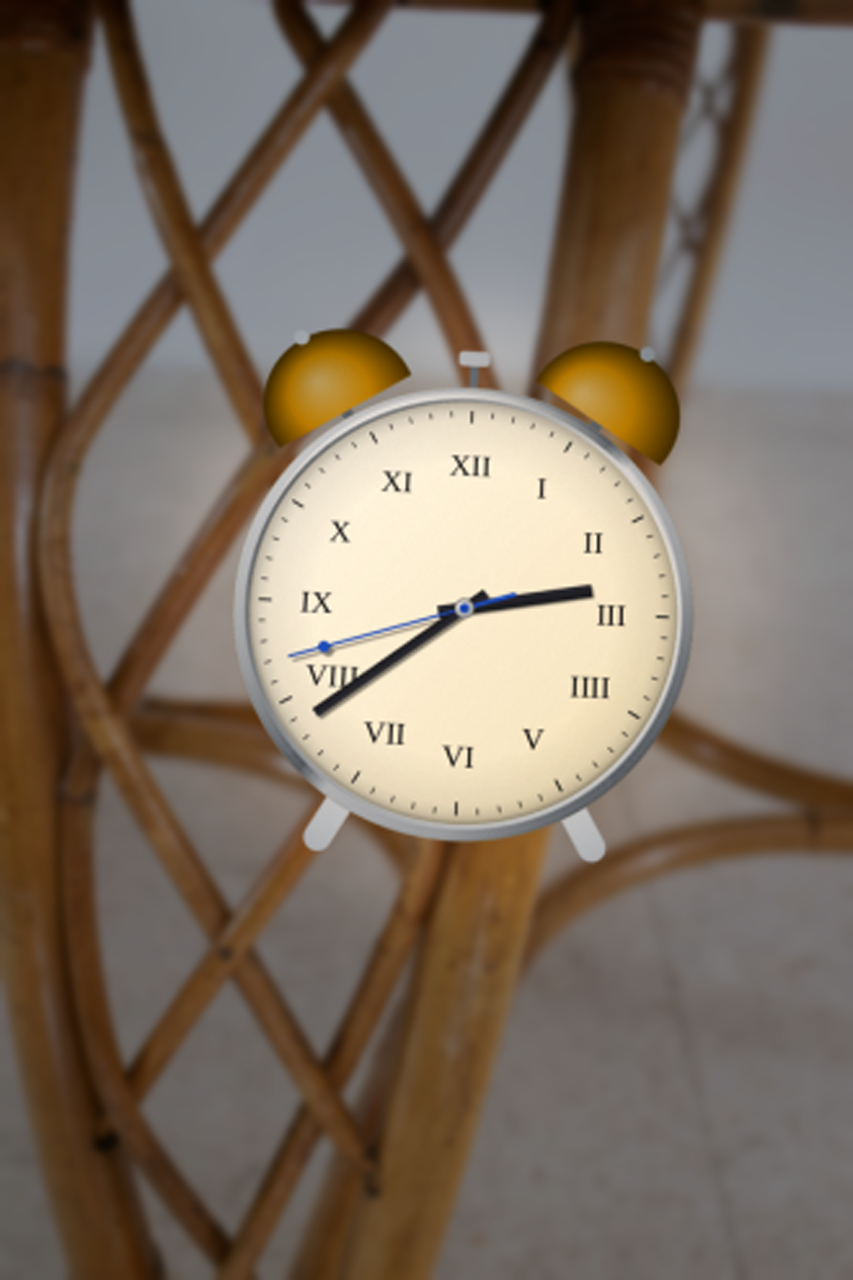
2:38:42
